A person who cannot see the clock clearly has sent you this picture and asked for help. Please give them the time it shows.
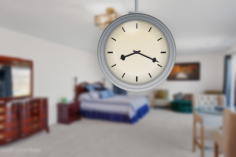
8:19
